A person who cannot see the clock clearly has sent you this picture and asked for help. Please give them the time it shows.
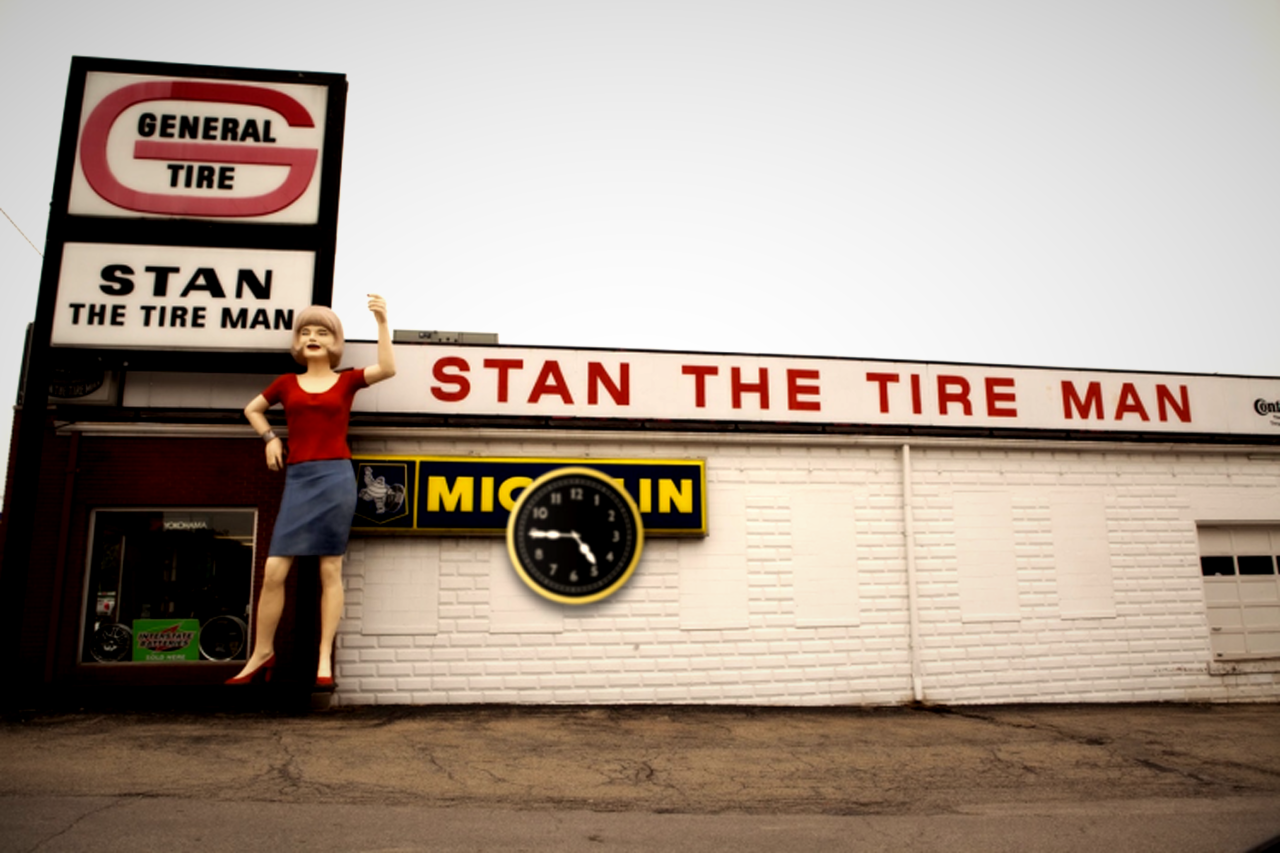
4:45
